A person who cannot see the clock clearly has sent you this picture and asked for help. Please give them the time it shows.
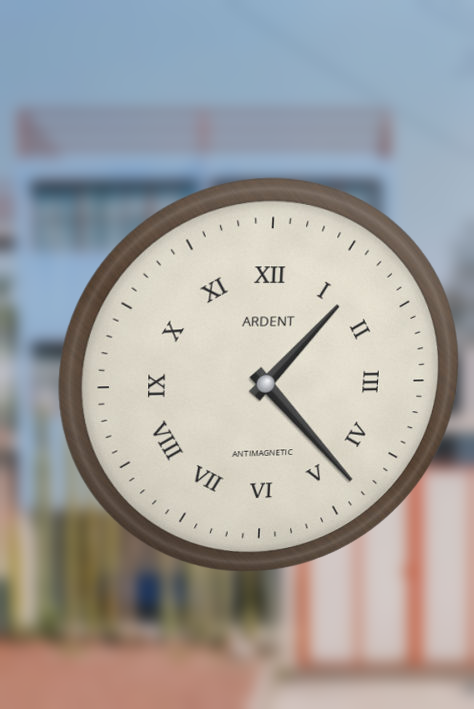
1:23
